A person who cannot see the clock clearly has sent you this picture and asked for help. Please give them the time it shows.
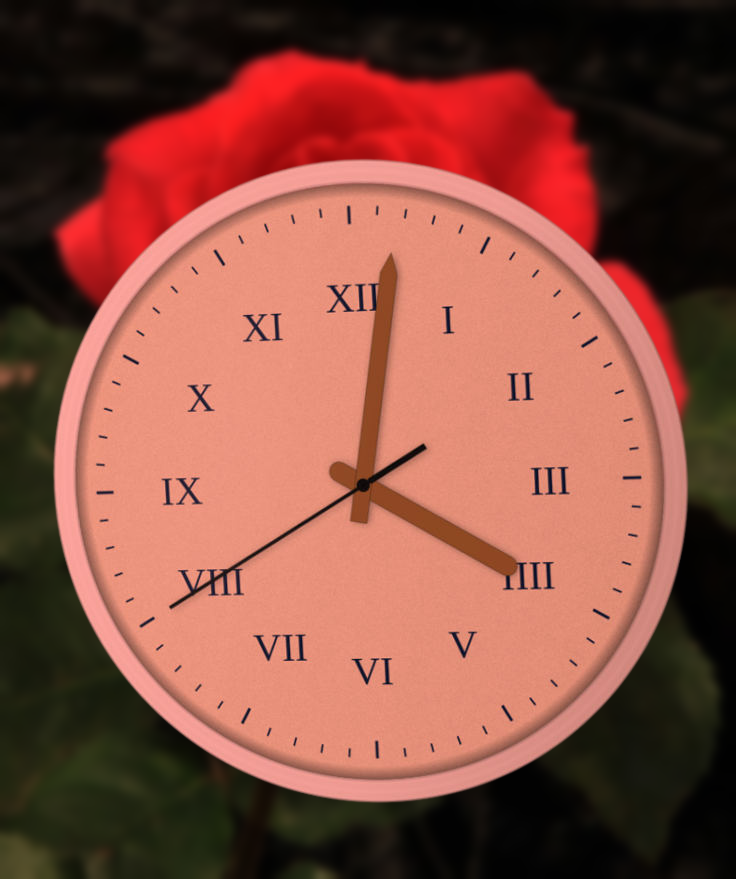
4:01:40
